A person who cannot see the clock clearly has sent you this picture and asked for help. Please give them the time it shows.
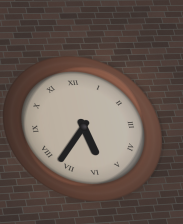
5:37
